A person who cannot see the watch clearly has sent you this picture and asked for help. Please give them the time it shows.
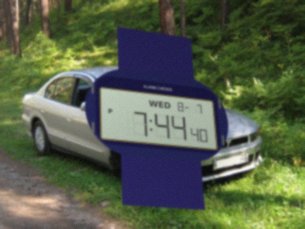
7:44:40
